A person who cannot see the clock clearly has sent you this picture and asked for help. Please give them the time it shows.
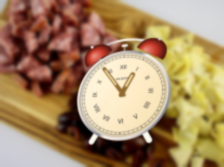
12:54
